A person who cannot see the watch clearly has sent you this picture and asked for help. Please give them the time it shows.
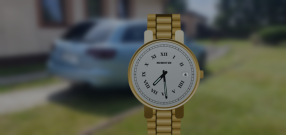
7:29
